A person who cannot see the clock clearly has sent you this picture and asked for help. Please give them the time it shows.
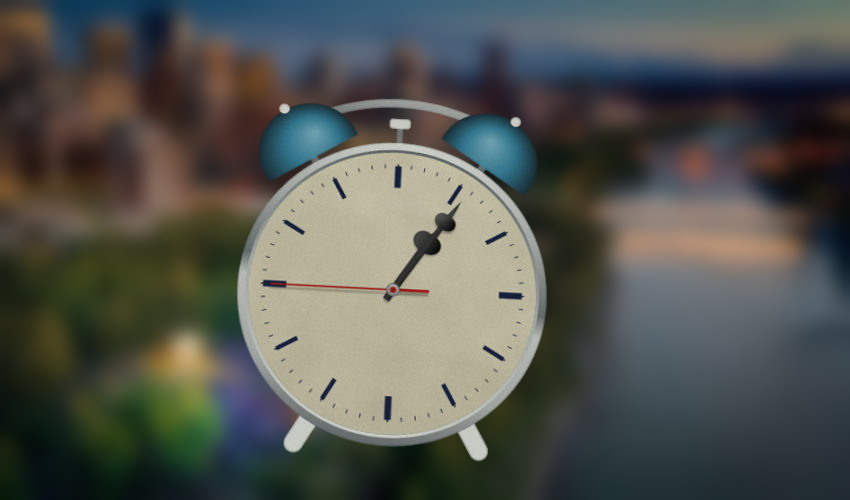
1:05:45
